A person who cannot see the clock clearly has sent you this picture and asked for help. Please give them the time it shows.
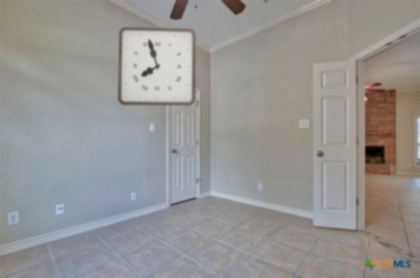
7:57
